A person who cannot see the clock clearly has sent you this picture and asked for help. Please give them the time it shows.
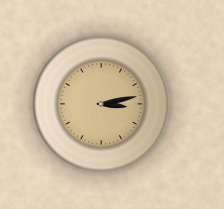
3:13
